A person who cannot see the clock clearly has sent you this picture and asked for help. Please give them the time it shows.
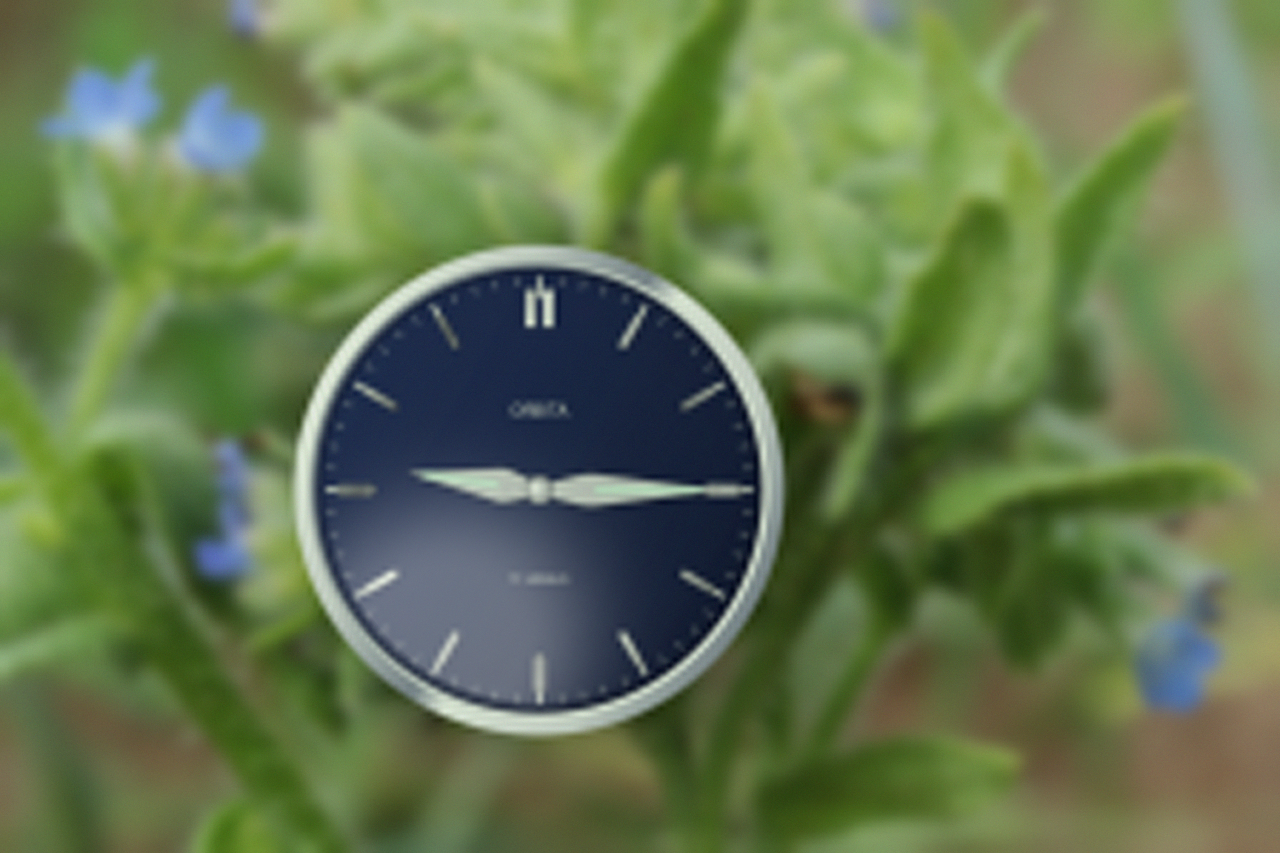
9:15
